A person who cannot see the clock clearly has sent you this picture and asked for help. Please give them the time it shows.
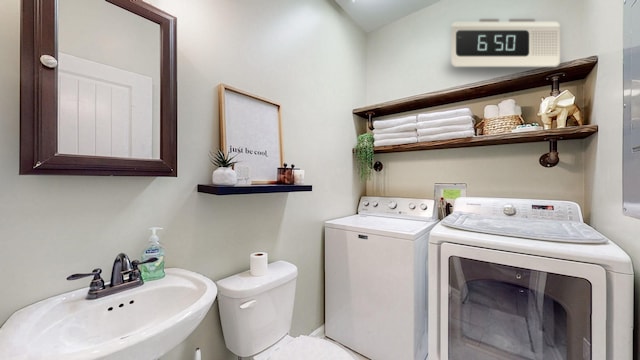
6:50
